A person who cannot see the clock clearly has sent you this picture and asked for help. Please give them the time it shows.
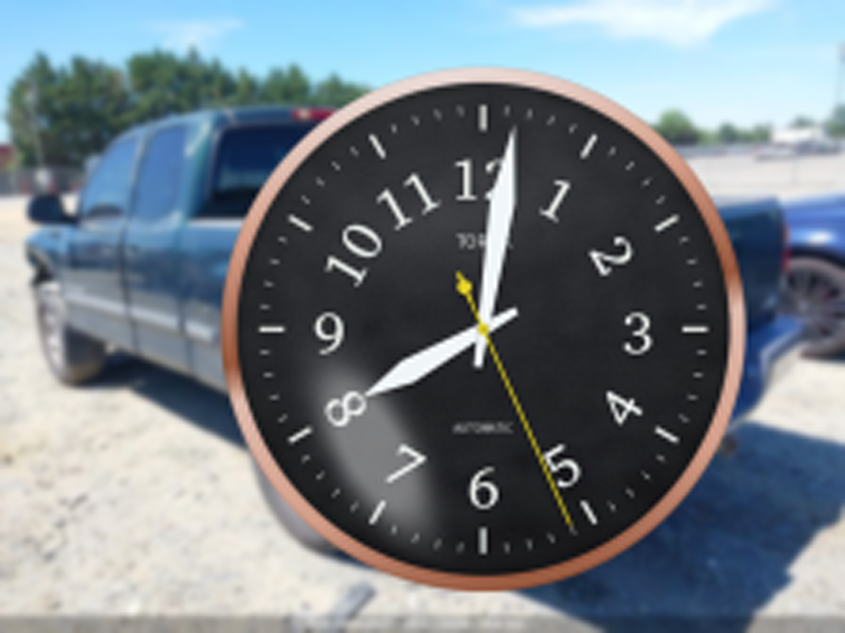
8:01:26
